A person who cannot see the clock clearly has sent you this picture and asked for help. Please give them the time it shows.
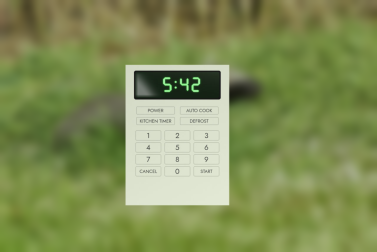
5:42
